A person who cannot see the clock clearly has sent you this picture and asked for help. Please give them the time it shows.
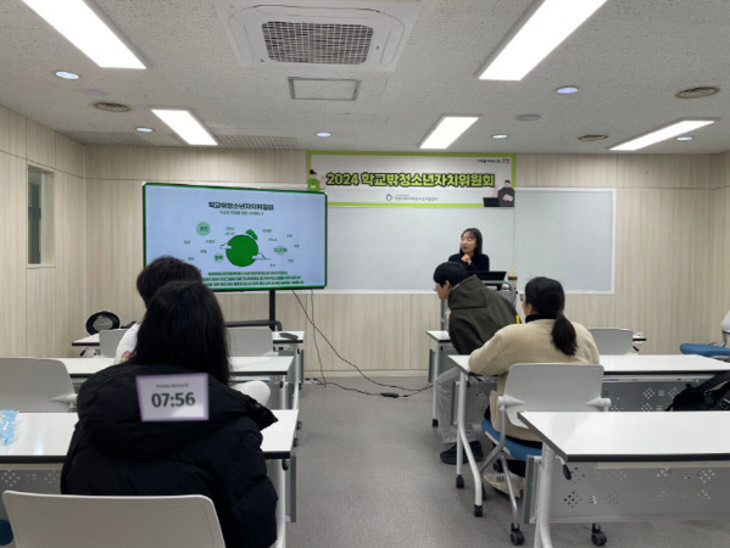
7:56
